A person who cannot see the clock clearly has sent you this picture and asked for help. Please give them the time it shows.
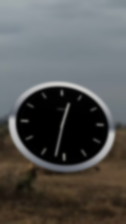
12:32
